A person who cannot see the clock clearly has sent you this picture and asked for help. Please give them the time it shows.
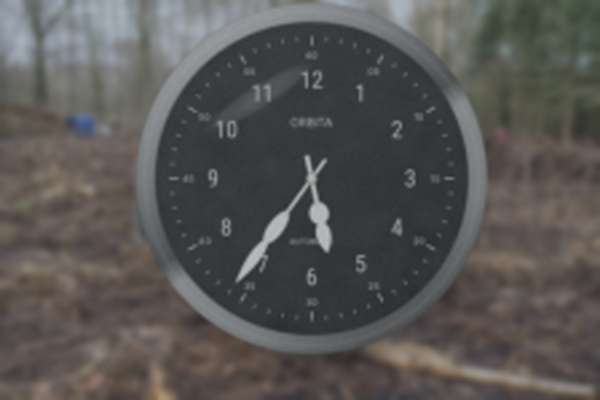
5:36
